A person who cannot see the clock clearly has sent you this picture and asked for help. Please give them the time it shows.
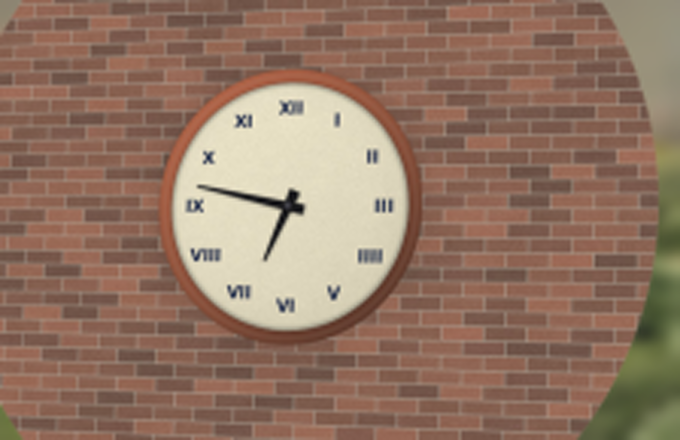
6:47
